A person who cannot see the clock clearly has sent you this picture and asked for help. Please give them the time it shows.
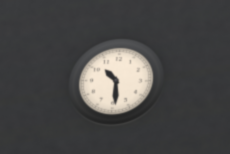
10:29
